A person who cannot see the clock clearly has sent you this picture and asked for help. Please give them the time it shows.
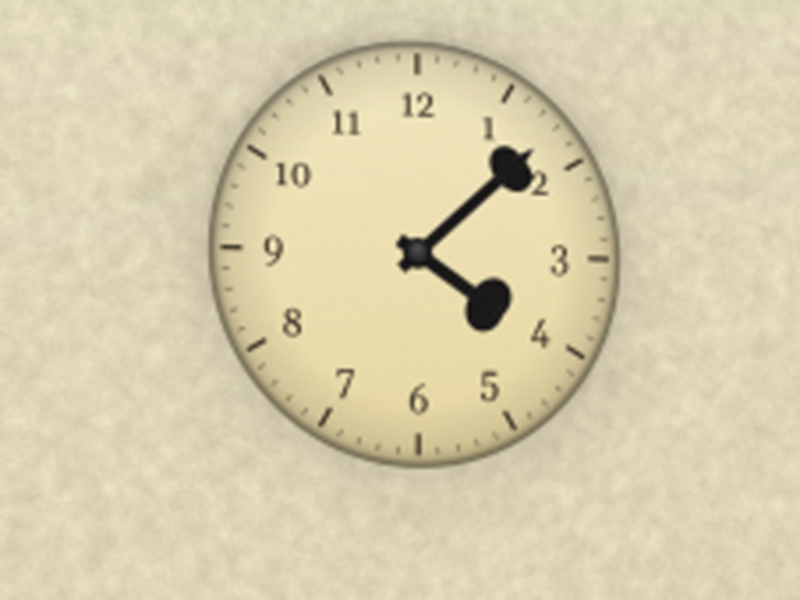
4:08
